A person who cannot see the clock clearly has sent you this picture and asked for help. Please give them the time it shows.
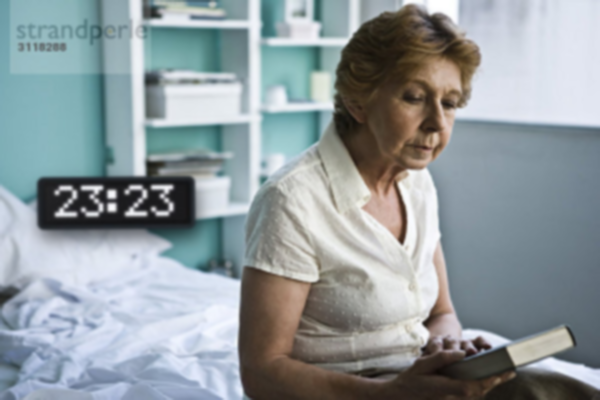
23:23
